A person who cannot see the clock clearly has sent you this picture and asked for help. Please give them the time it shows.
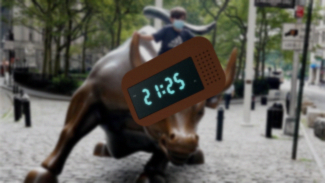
21:25
